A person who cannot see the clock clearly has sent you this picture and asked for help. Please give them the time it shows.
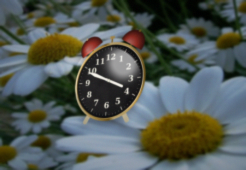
3:49
